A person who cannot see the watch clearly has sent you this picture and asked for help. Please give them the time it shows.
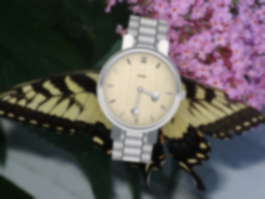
3:31
